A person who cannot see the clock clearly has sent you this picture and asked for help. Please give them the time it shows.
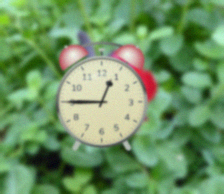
12:45
